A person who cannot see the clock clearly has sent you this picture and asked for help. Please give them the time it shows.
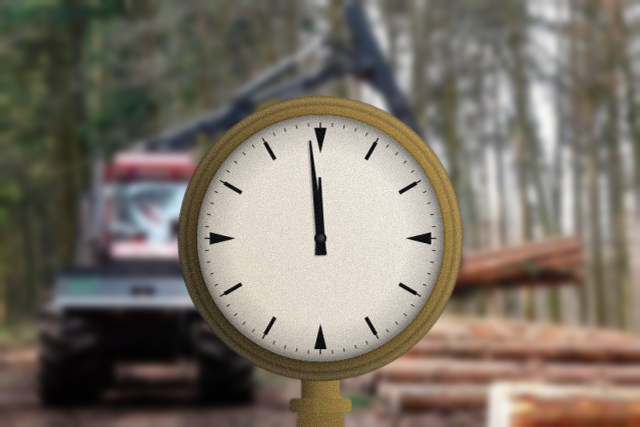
11:59
